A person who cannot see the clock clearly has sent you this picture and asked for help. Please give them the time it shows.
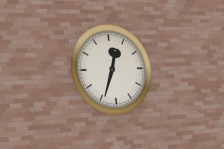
12:34
